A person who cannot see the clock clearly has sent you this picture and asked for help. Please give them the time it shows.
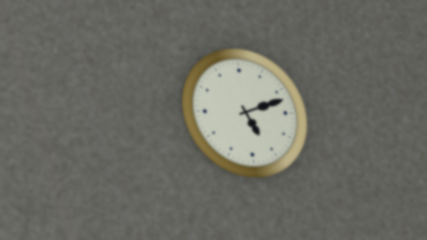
5:12
